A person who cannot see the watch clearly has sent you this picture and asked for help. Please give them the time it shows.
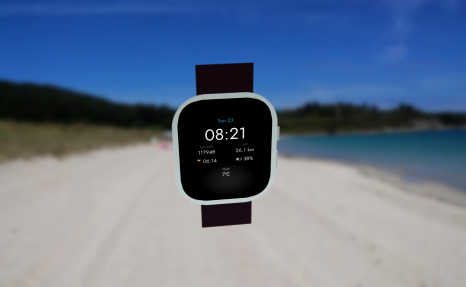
8:21
